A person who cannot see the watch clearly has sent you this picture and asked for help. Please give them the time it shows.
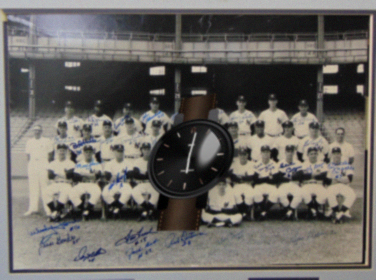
6:01
